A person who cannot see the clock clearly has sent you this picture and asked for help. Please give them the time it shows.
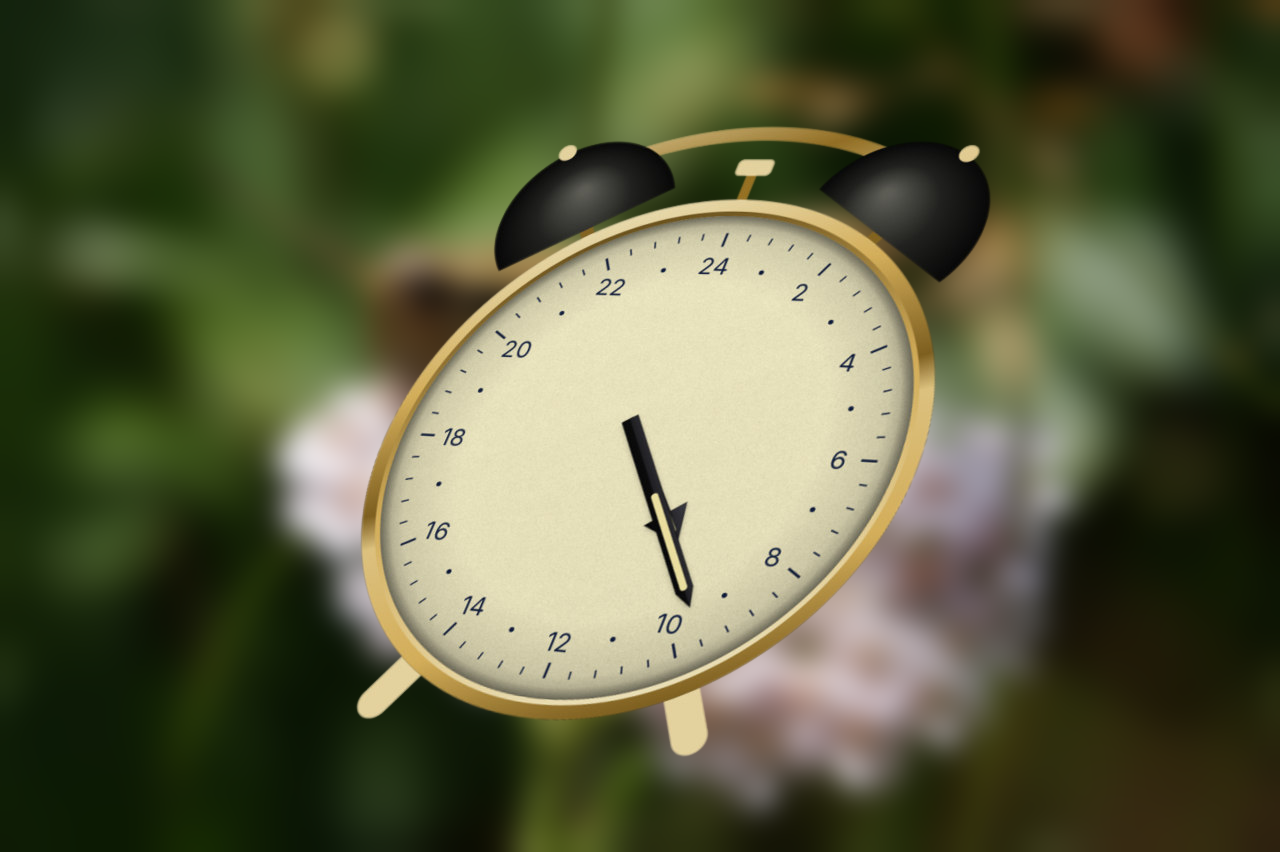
9:24
